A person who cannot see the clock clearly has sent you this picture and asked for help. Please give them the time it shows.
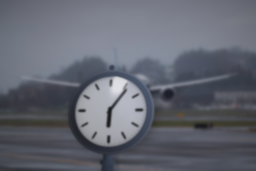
6:06
